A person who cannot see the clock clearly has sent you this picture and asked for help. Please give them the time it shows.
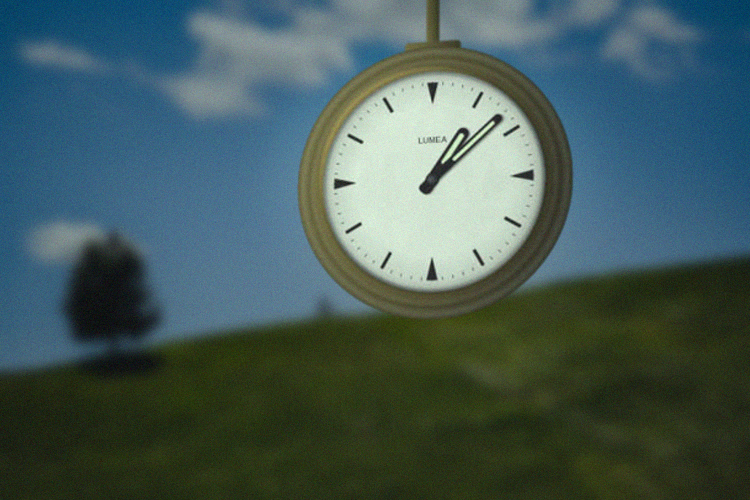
1:08
